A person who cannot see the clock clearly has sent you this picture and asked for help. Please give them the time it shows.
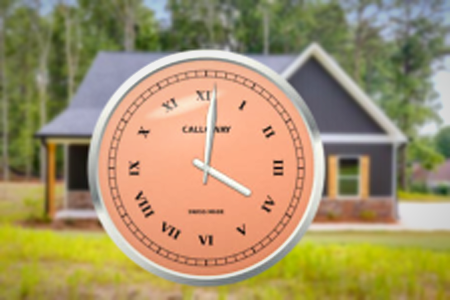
4:01
